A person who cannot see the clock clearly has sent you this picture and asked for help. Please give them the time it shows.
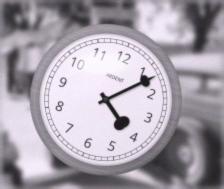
4:07
